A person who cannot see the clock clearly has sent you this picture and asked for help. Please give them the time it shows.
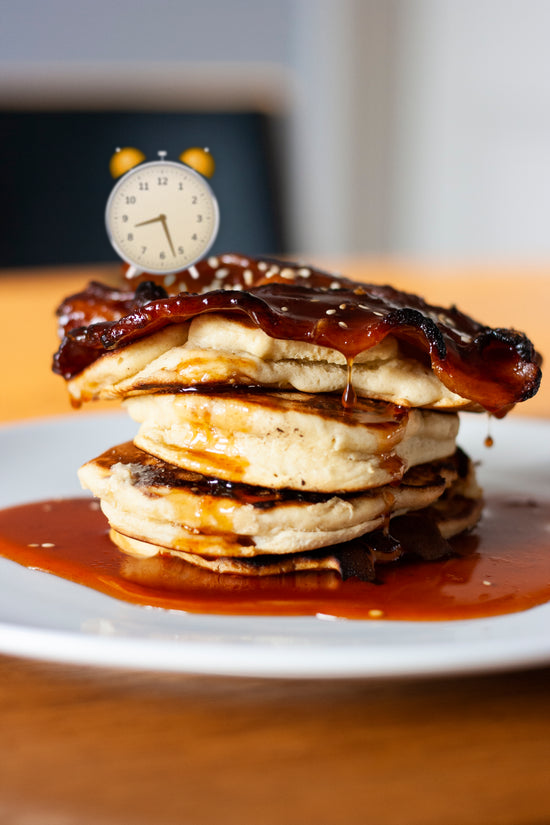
8:27
